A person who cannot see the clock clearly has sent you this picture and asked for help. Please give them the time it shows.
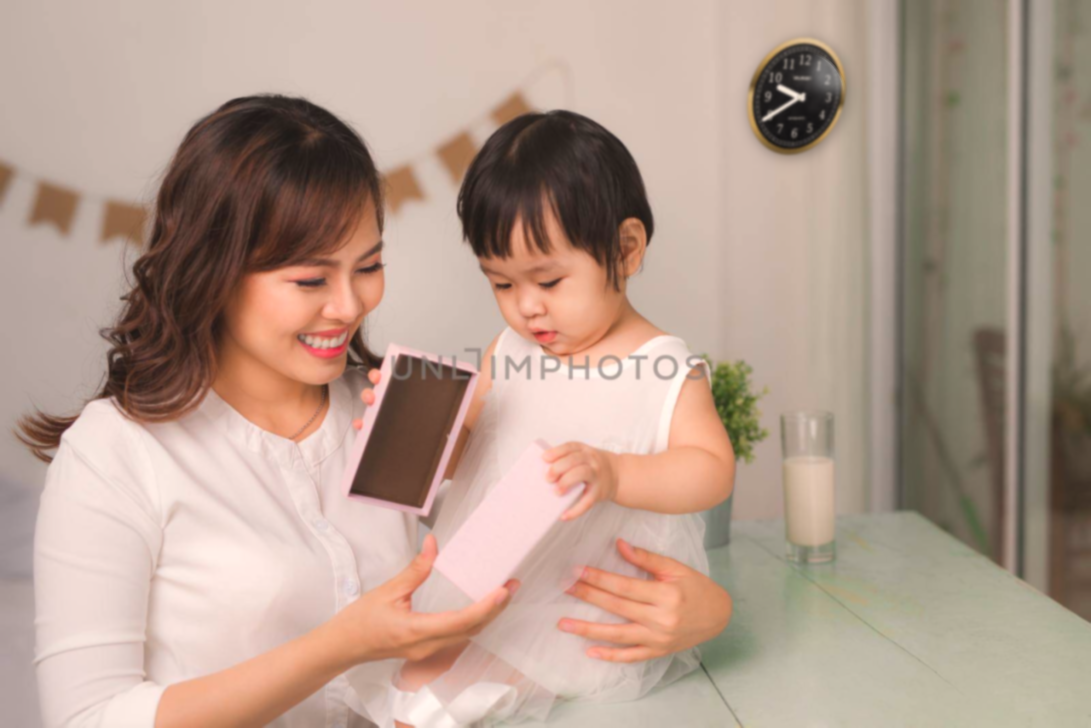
9:40
